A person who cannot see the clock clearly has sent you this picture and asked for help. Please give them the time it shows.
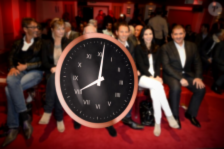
8:01
